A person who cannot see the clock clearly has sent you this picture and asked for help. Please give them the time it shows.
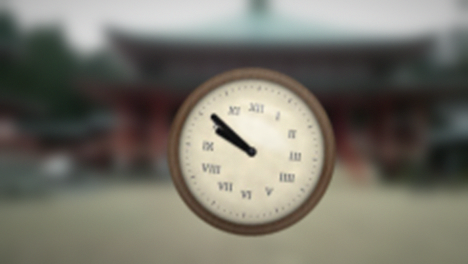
9:51
